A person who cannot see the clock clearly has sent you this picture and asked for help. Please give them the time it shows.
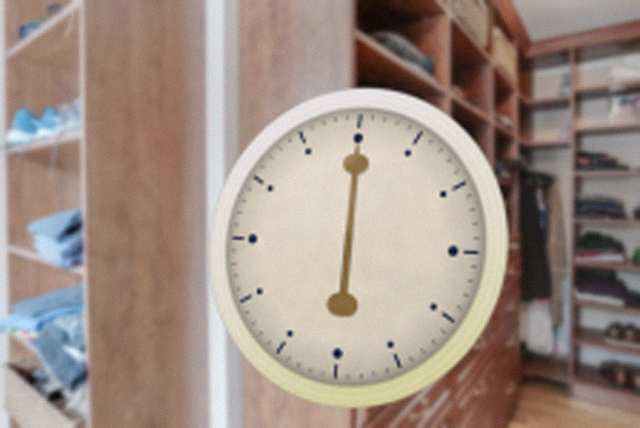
6:00
